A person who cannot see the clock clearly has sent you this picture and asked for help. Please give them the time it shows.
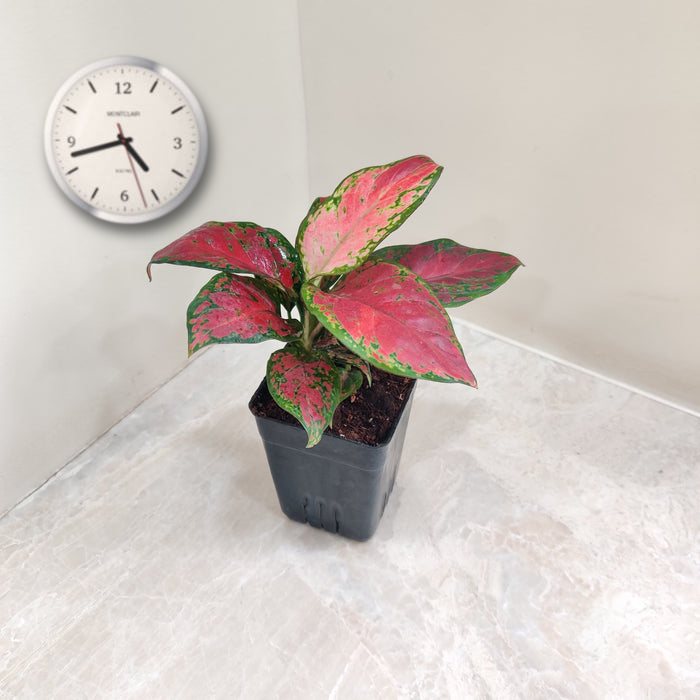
4:42:27
